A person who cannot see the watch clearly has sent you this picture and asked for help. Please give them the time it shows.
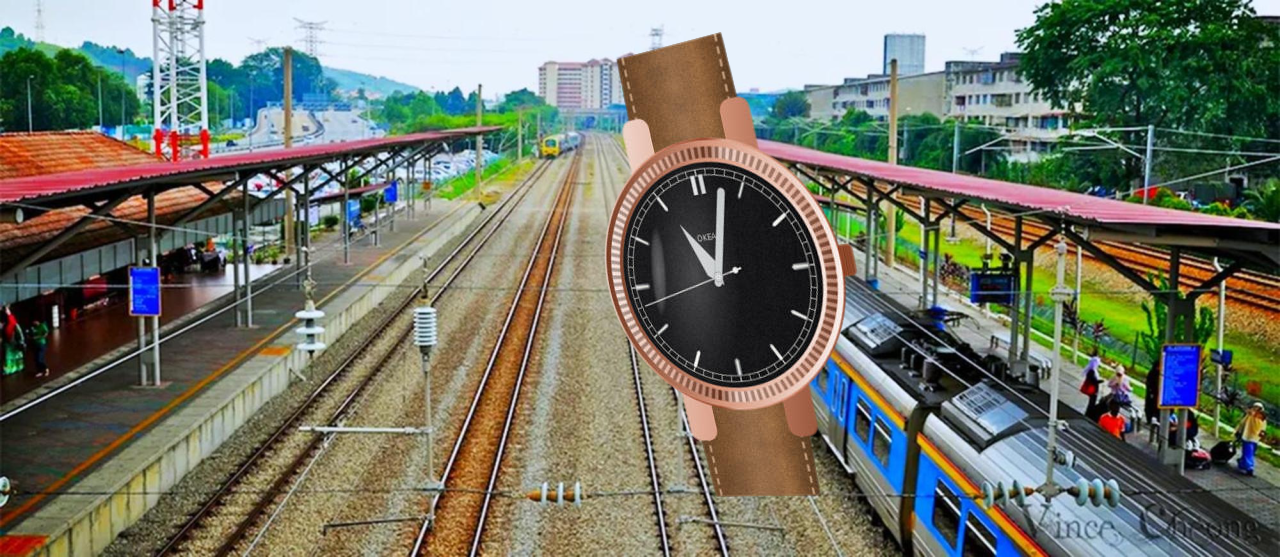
11:02:43
